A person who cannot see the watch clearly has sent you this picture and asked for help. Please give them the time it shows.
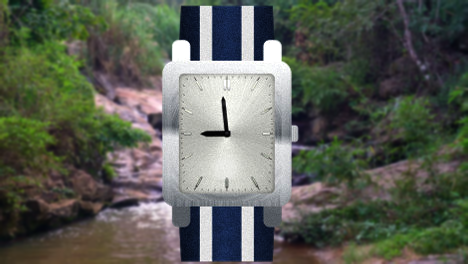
8:59
